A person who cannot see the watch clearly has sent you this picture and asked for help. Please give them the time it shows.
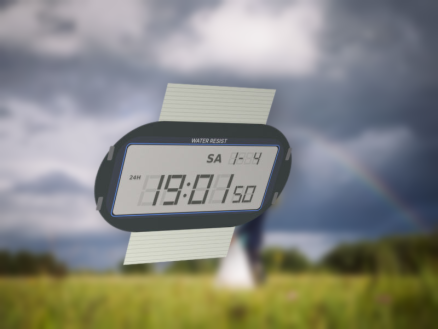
19:01:50
